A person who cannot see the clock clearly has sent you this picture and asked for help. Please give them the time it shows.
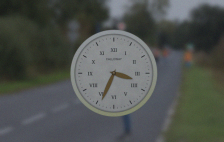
3:34
